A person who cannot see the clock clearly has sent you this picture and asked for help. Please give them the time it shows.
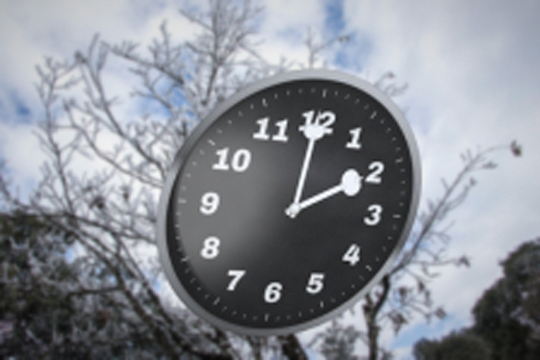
2:00
